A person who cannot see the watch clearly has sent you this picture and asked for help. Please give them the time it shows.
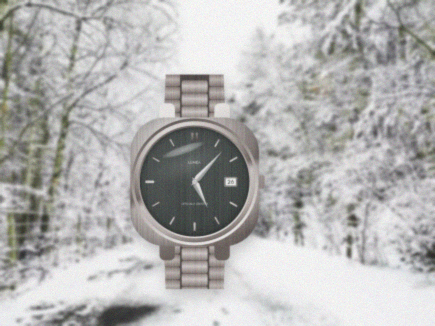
5:07
